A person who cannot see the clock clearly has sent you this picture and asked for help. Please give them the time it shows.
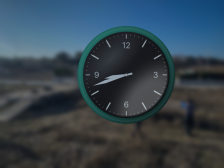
8:42
